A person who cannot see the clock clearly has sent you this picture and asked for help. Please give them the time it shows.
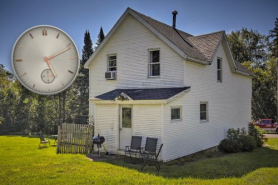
5:11
